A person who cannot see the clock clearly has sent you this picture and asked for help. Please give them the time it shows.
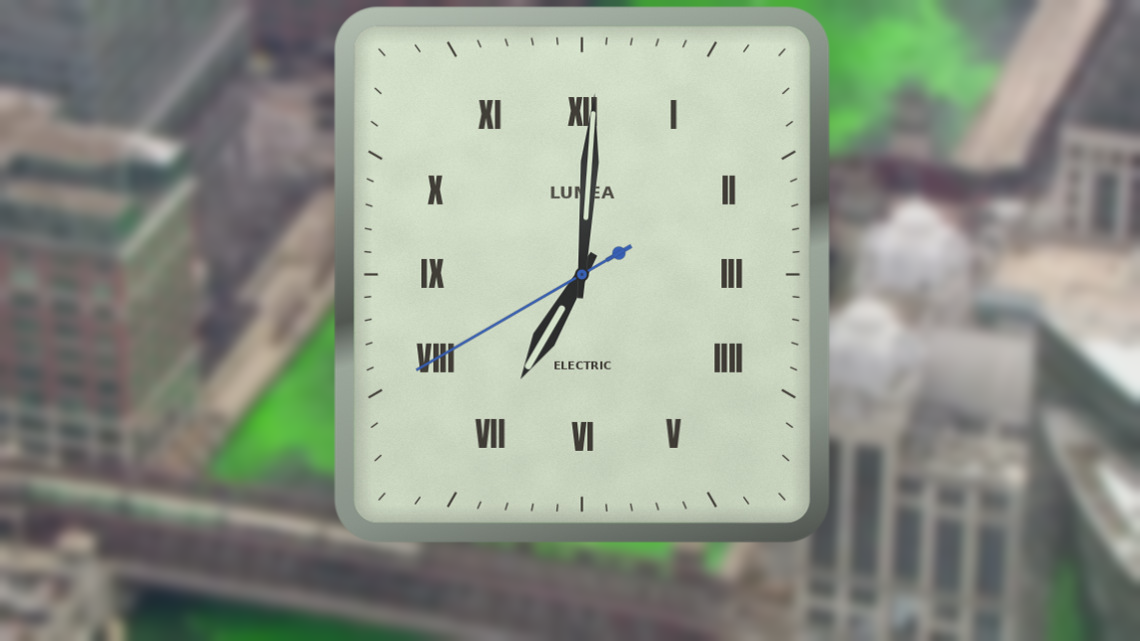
7:00:40
